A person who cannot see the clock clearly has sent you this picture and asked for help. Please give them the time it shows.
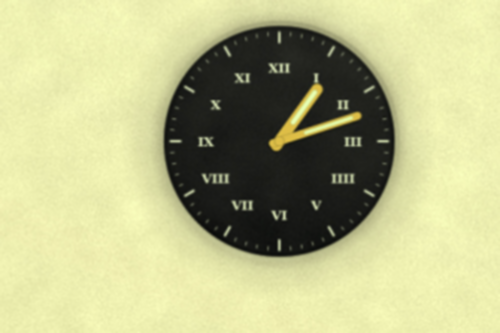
1:12
